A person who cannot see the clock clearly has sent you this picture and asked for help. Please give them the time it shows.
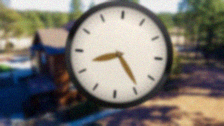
8:24
